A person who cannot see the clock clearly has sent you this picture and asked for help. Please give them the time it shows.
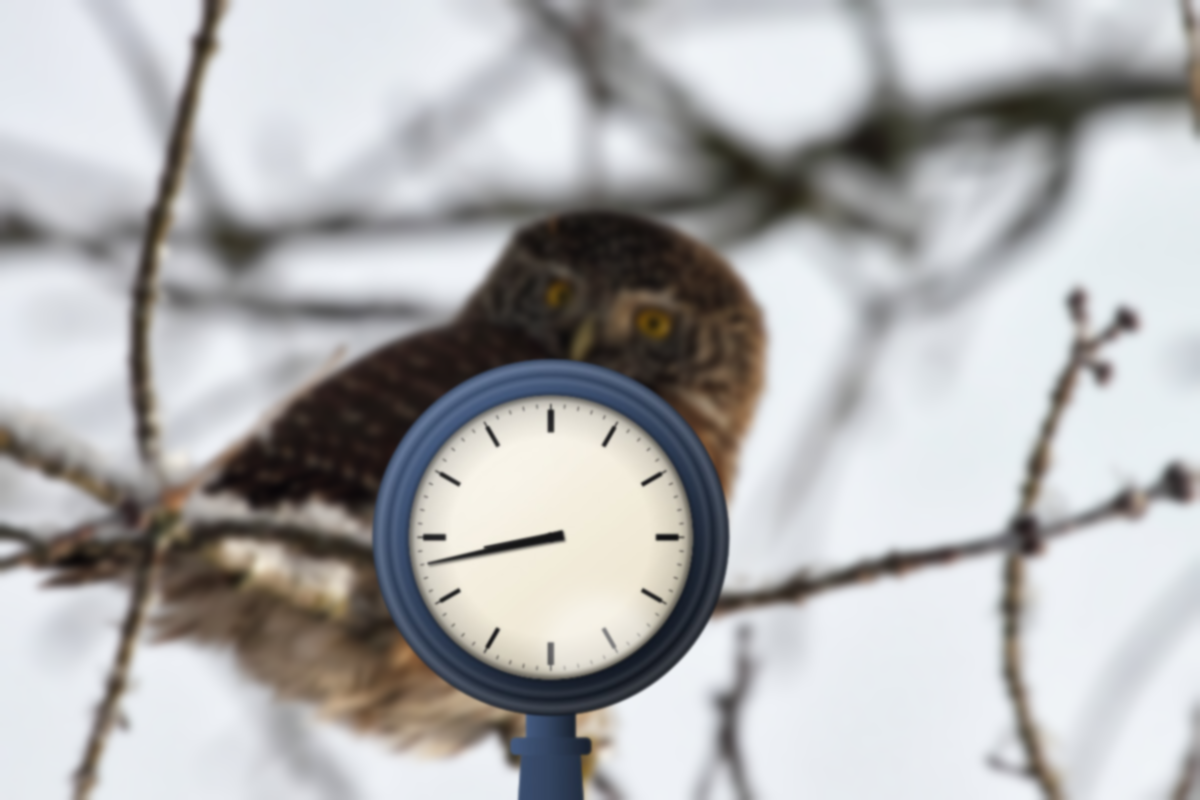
8:43
